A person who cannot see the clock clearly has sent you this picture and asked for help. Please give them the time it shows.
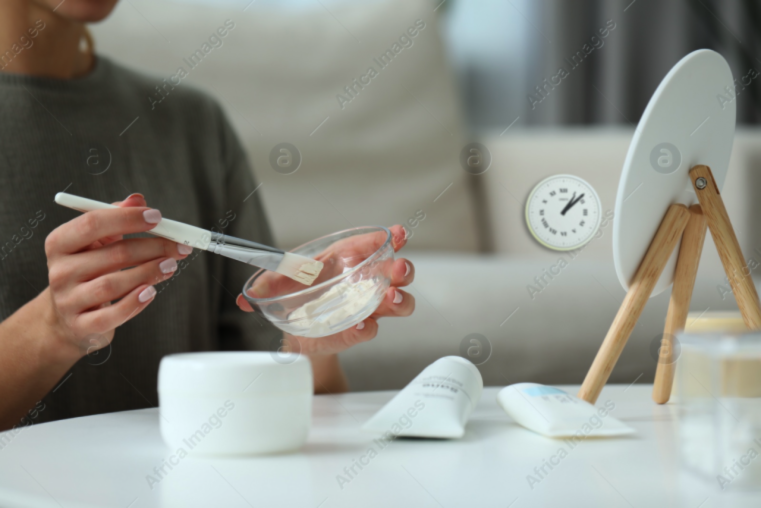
1:08
